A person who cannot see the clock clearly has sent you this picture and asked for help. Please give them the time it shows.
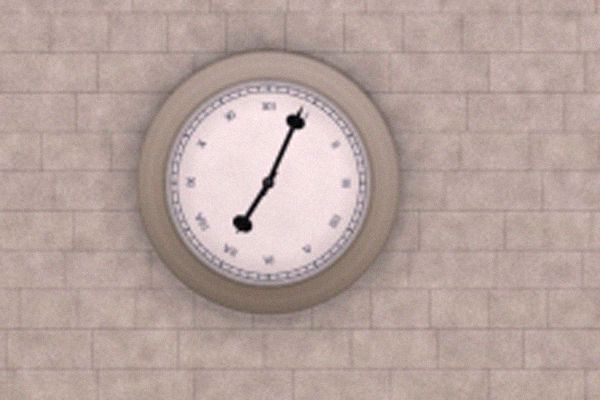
7:04
